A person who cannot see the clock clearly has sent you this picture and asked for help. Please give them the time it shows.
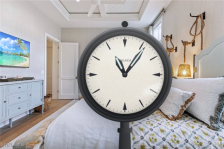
11:06
